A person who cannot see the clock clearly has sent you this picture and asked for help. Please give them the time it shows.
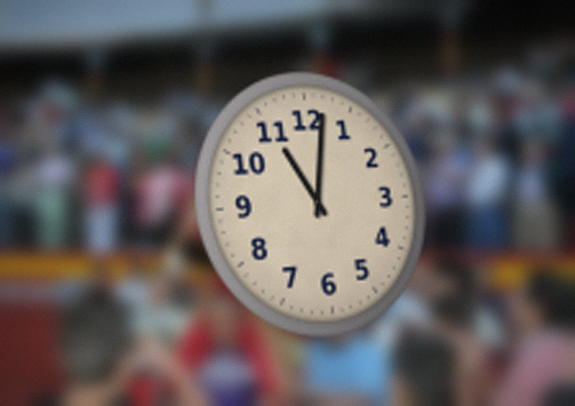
11:02
